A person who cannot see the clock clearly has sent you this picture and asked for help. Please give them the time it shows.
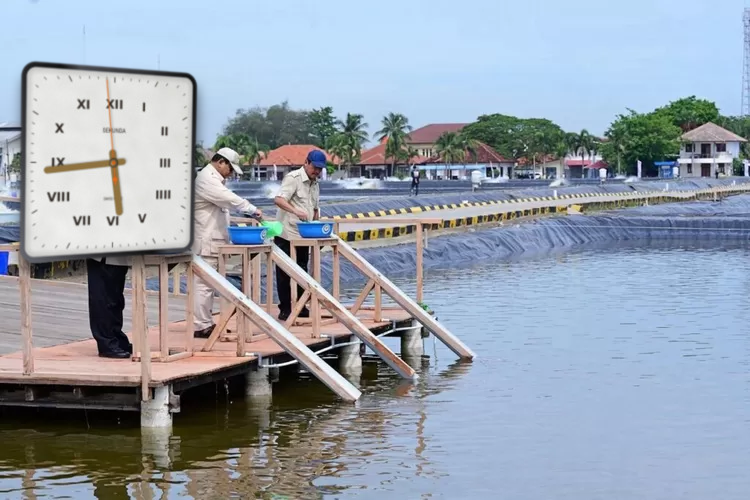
5:43:59
